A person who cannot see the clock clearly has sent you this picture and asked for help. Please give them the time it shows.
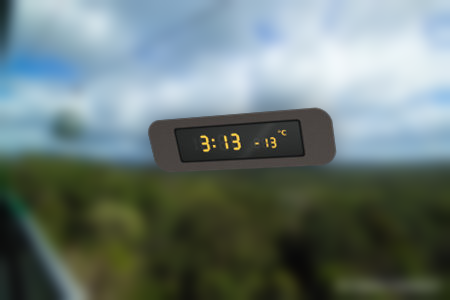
3:13
